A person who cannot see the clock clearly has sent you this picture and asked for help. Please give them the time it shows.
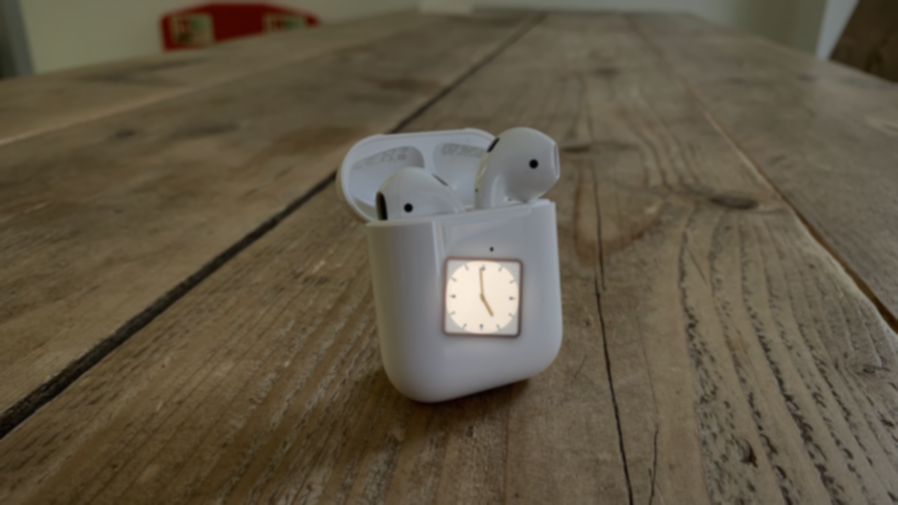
4:59
